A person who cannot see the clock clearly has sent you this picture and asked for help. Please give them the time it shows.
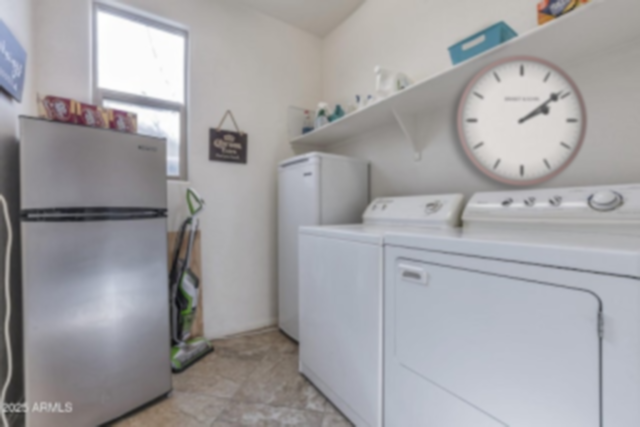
2:09
